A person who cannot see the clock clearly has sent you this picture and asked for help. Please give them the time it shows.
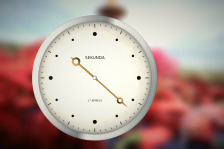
10:22
